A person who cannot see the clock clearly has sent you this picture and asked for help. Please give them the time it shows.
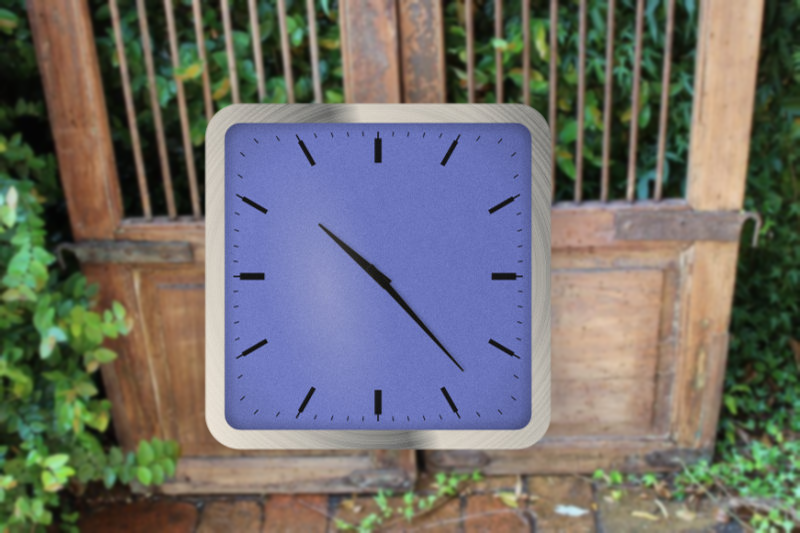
10:23
